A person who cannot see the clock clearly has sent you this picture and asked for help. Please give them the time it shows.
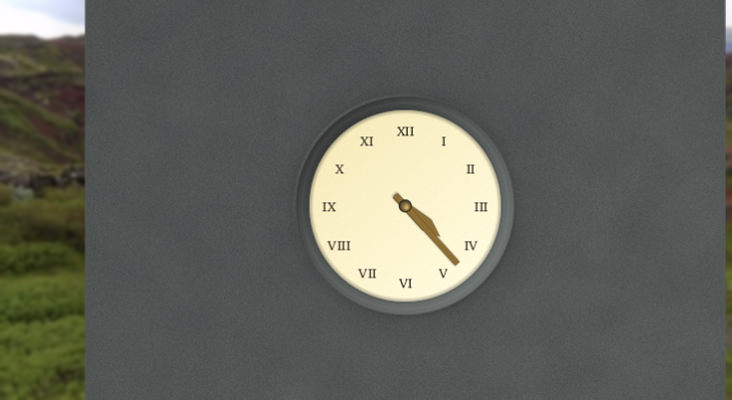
4:23
